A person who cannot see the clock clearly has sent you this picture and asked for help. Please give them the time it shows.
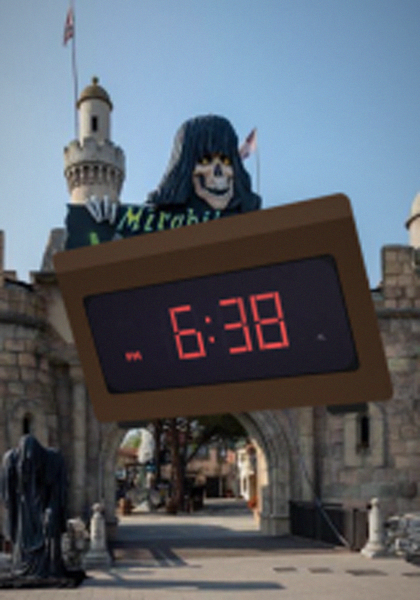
6:38
